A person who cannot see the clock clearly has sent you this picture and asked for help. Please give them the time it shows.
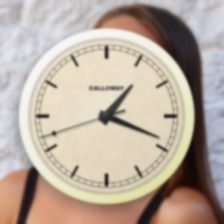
1:18:42
